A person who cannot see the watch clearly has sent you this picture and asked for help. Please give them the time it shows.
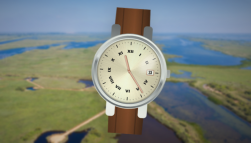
11:24
